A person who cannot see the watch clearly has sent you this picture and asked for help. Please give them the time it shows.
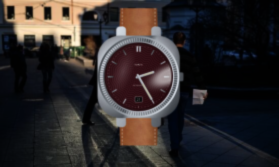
2:25
